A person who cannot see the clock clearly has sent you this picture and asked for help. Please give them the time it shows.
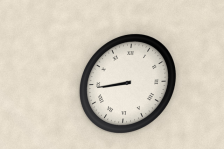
8:44
